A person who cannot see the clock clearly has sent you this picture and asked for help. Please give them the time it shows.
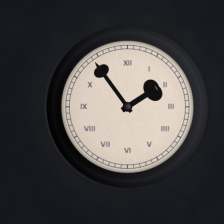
1:54
